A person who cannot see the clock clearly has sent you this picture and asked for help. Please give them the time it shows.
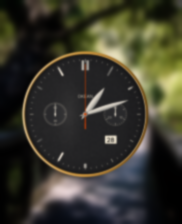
1:12
